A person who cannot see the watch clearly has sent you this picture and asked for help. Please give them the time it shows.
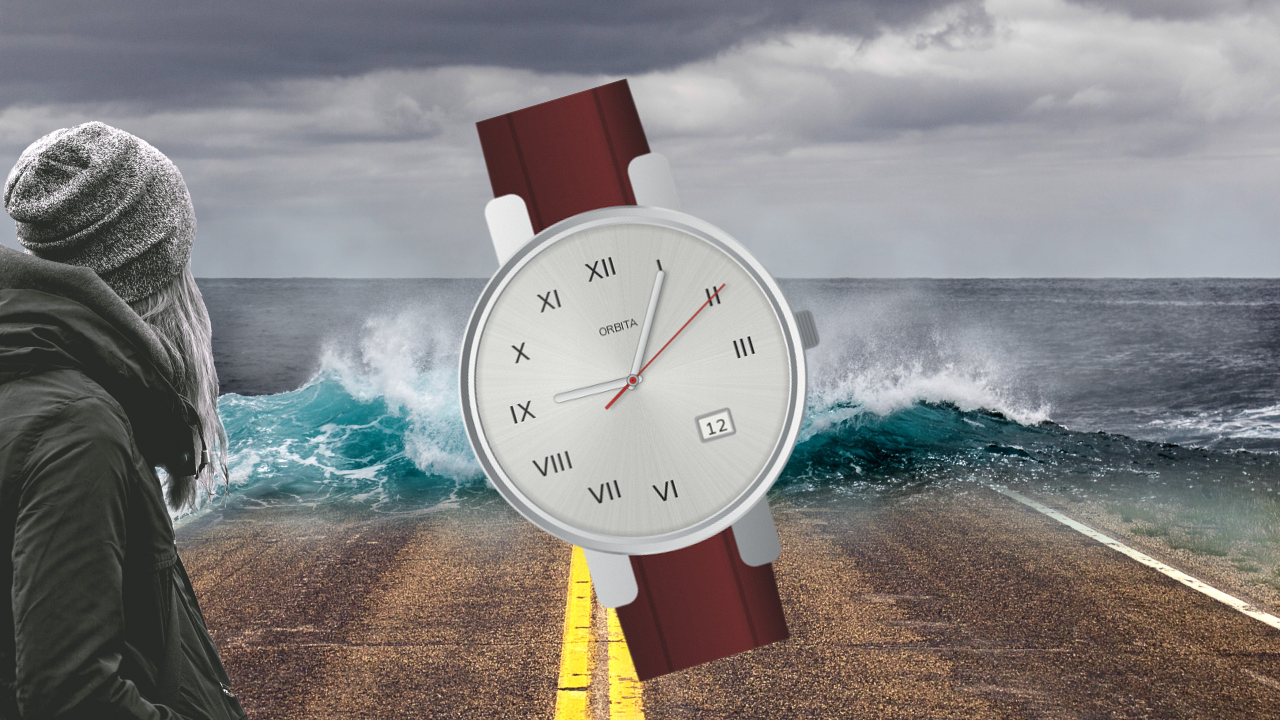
9:05:10
